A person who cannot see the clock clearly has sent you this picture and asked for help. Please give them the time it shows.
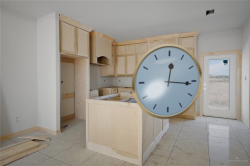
12:16
